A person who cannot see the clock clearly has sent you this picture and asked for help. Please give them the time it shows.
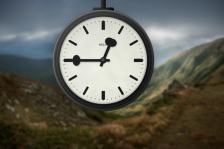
12:45
